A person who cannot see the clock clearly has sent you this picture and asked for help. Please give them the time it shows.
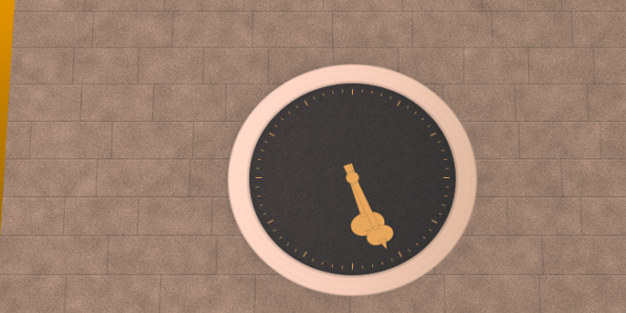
5:26
